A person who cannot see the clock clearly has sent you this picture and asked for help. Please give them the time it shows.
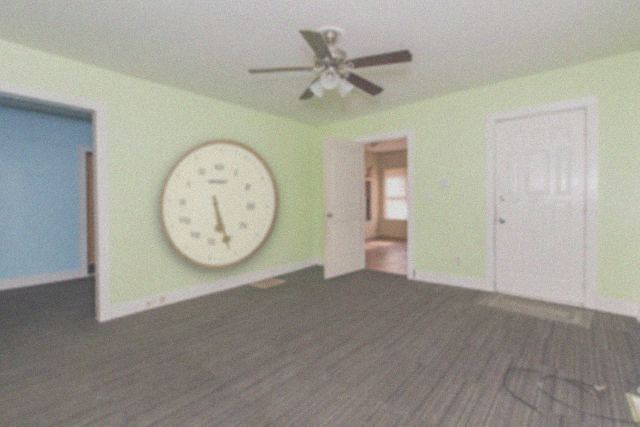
5:26
